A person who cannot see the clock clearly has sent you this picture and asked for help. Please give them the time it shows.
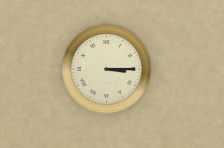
3:15
